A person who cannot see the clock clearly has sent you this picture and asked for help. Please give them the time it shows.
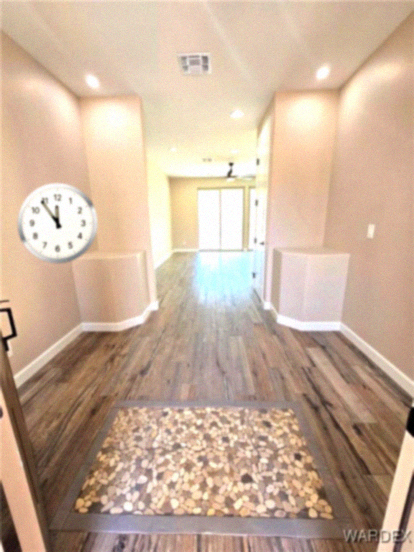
11:54
